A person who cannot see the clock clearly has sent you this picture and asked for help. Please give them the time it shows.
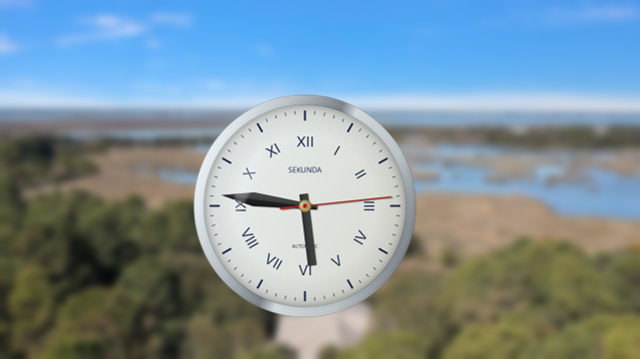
5:46:14
